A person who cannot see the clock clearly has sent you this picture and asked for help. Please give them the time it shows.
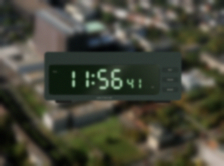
11:56:41
